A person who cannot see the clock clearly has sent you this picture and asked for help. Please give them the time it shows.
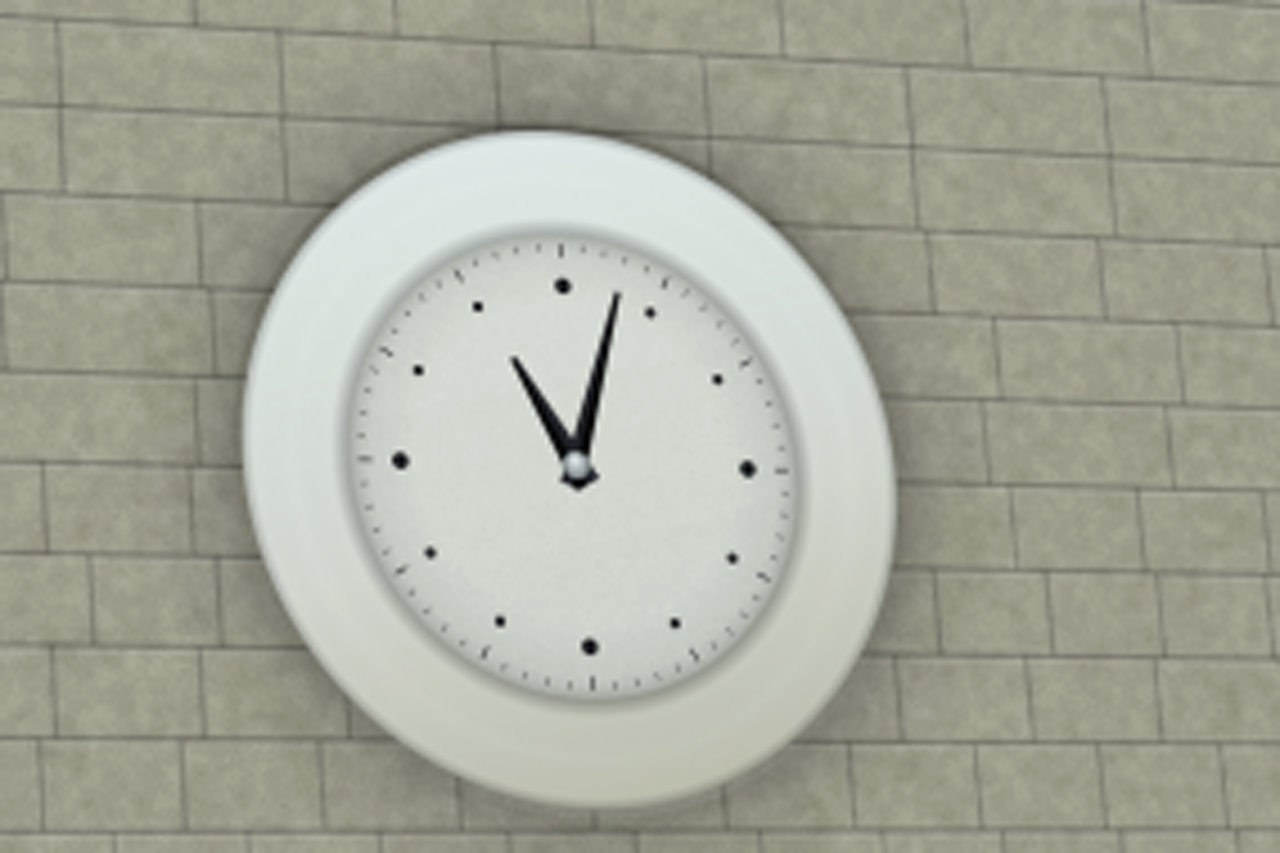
11:03
